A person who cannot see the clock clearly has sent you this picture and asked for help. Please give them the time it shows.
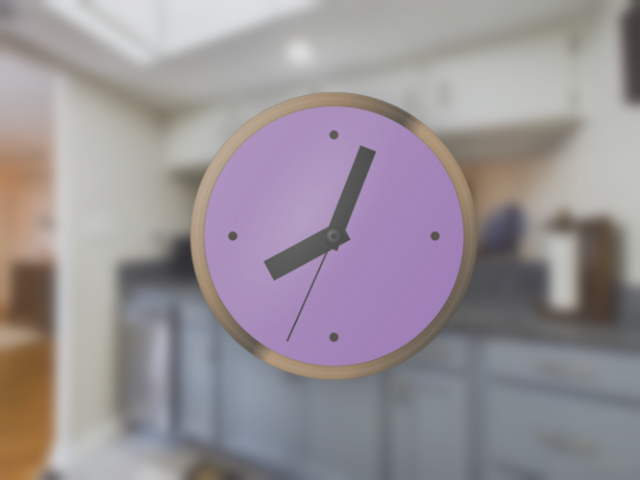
8:03:34
